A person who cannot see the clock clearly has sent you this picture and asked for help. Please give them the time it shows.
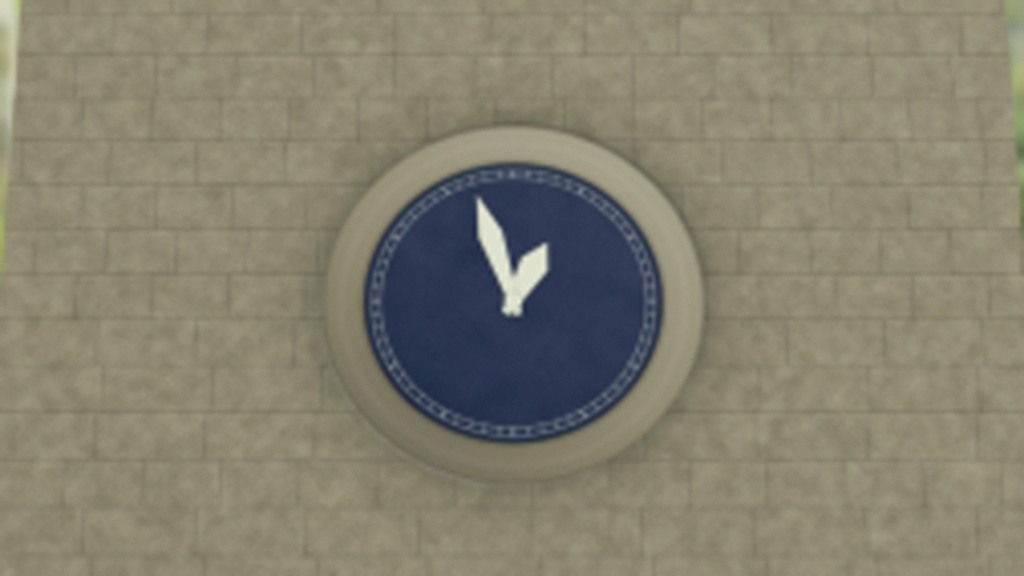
12:57
